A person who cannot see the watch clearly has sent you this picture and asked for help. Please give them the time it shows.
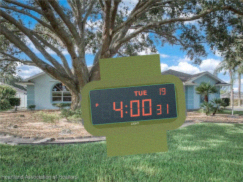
4:00:31
